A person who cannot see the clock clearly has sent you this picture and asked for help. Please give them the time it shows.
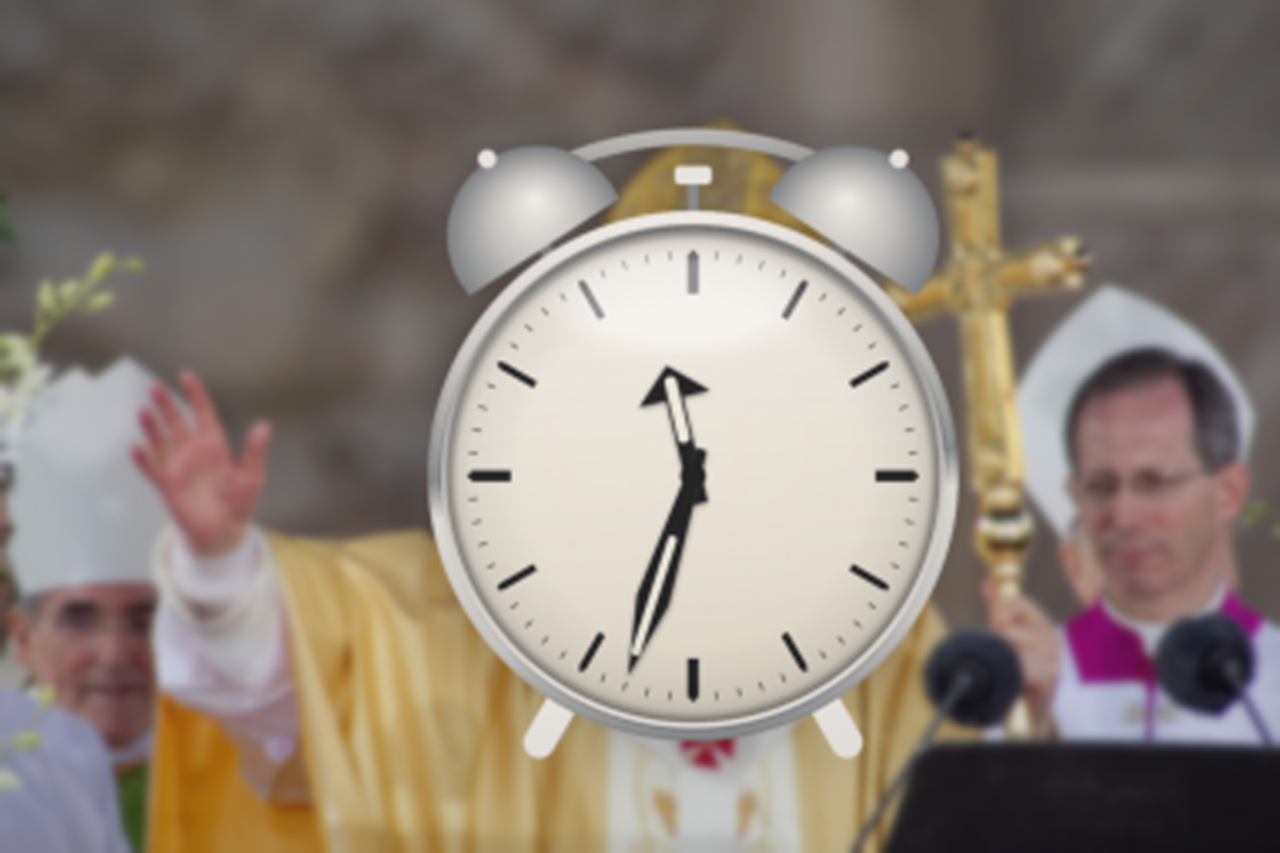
11:33
